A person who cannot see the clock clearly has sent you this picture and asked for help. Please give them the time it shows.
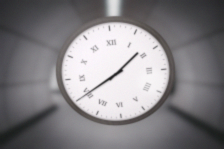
1:40
